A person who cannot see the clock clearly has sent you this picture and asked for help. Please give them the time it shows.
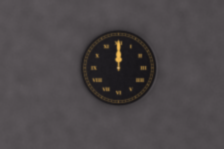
12:00
